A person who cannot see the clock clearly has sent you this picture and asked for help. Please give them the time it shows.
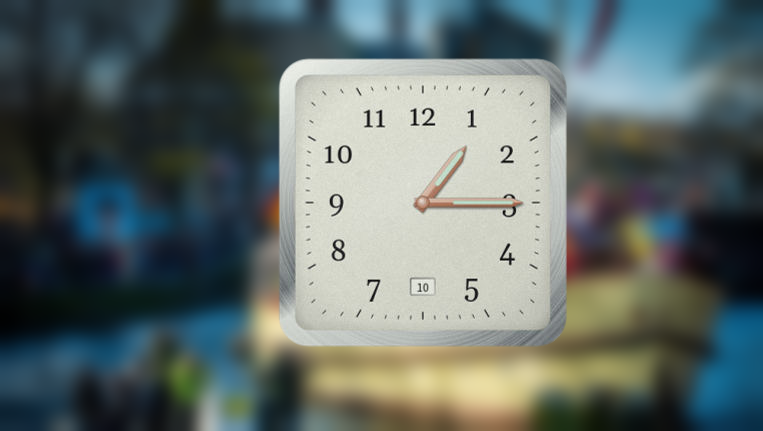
1:15
